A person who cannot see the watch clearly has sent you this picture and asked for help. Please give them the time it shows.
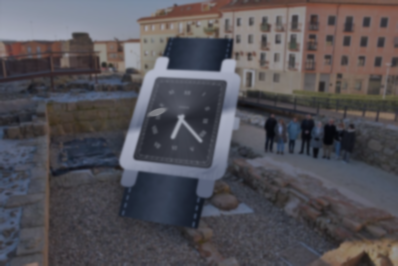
6:22
